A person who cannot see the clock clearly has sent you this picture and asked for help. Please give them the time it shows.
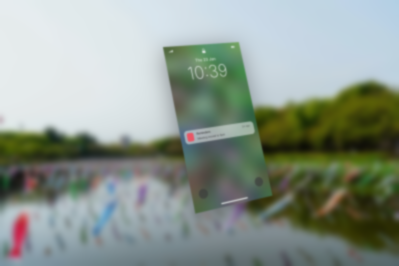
10:39
